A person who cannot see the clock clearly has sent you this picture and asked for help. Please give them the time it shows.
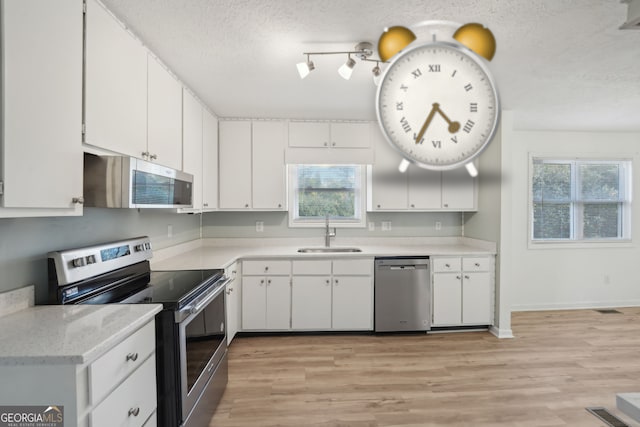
4:35
